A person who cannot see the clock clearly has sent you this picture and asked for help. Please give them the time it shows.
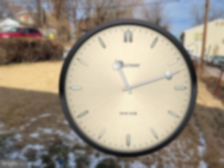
11:12
